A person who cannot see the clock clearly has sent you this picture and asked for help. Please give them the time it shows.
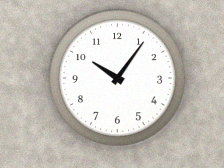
10:06
